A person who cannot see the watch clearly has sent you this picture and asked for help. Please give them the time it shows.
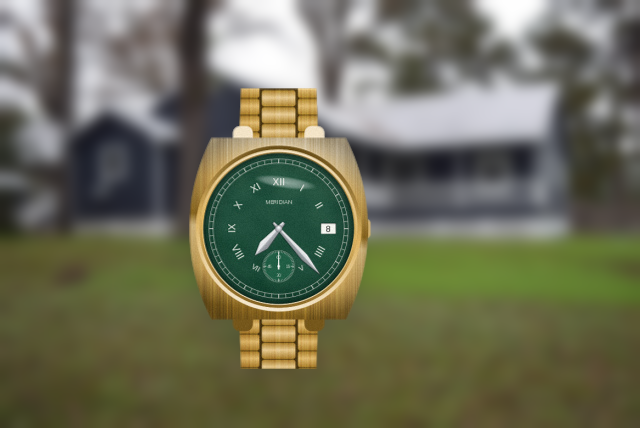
7:23
